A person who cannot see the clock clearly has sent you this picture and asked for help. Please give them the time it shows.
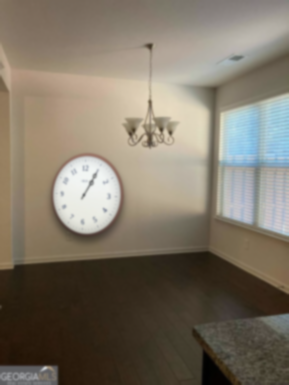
1:05
